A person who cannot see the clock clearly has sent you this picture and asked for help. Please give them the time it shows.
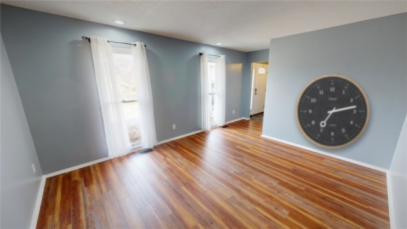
7:13
